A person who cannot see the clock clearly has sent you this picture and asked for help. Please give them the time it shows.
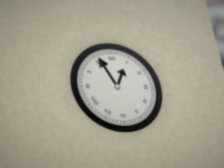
12:56
